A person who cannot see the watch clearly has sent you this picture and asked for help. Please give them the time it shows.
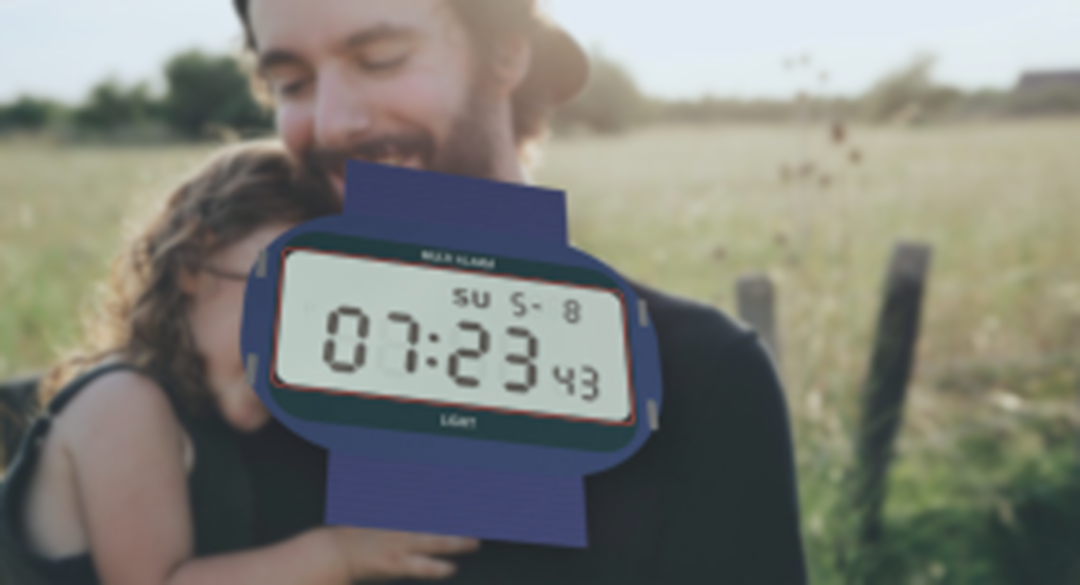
7:23:43
